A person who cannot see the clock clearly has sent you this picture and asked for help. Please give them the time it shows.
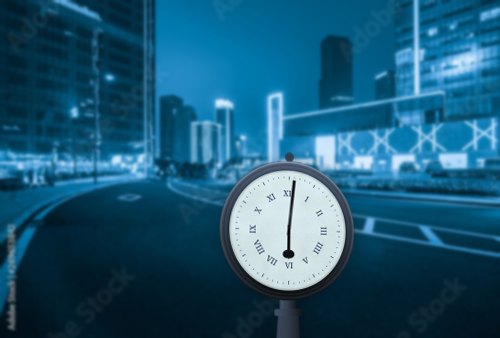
6:01
